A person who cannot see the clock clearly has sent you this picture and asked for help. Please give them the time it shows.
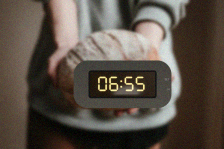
6:55
